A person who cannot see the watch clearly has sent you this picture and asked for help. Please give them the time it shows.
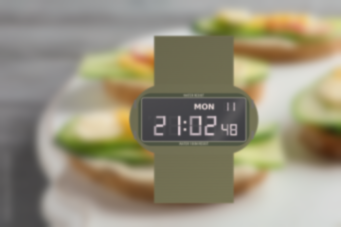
21:02:48
